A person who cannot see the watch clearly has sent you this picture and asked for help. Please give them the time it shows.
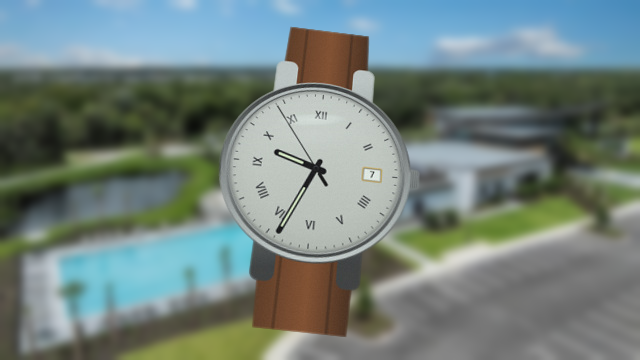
9:33:54
